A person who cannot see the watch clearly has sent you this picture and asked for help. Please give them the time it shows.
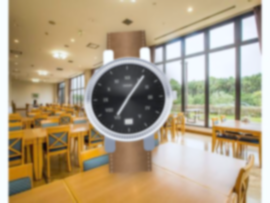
7:06
